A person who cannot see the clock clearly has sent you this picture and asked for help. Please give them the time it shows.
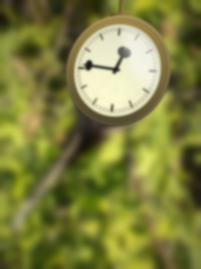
12:46
